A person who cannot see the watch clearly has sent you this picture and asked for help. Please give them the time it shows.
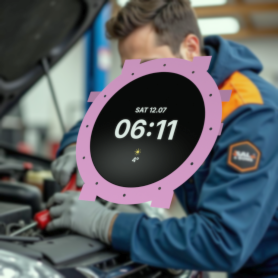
6:11
